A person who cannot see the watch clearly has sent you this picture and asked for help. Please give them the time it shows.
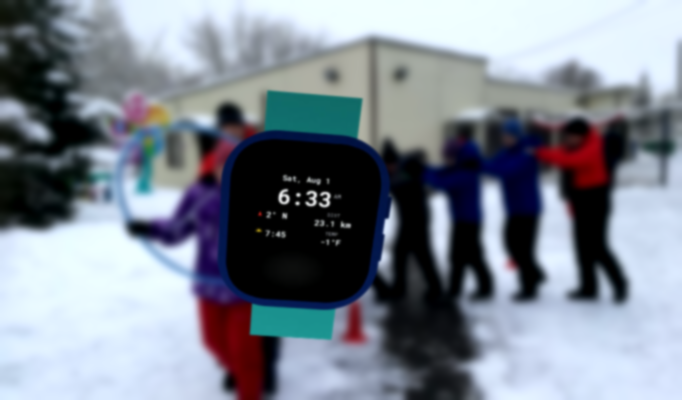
6:33
